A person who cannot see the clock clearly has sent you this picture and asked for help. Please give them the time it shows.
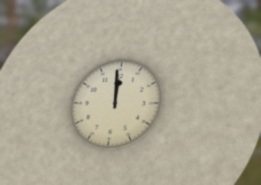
11:59
